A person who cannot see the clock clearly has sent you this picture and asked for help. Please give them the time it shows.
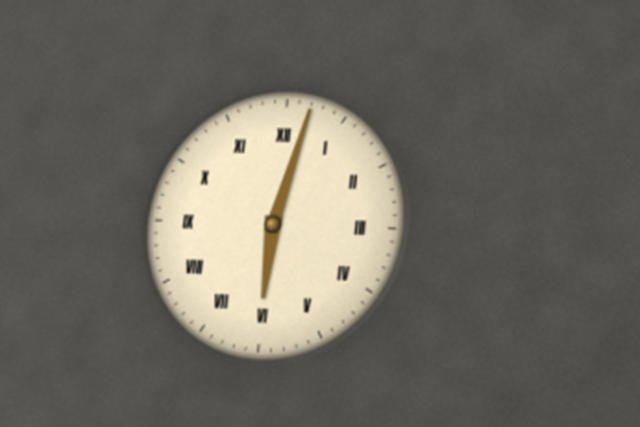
6:02
